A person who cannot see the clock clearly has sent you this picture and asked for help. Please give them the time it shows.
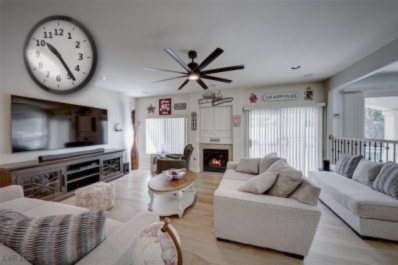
10:24
